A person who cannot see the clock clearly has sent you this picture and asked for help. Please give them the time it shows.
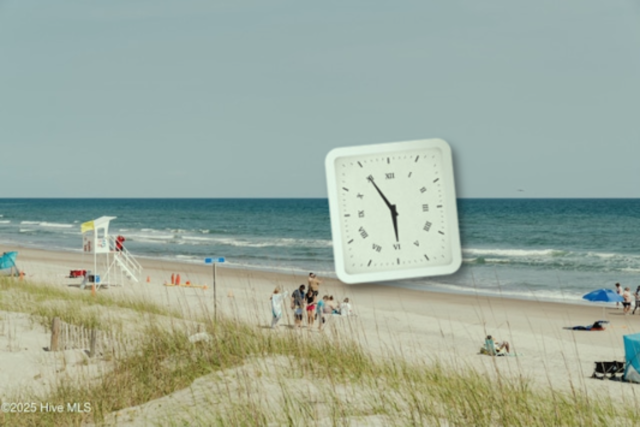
5:55
